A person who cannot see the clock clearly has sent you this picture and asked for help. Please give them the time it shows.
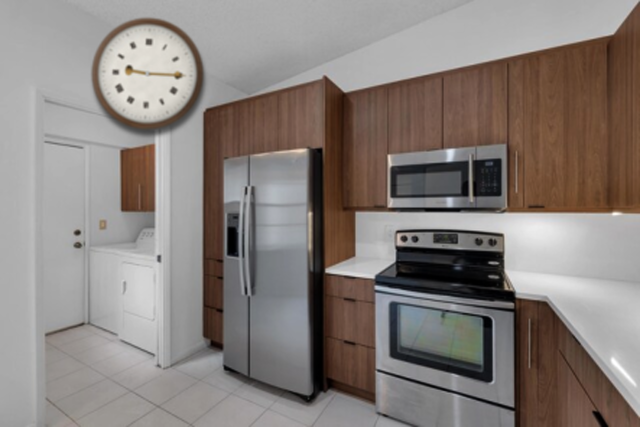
9:15
